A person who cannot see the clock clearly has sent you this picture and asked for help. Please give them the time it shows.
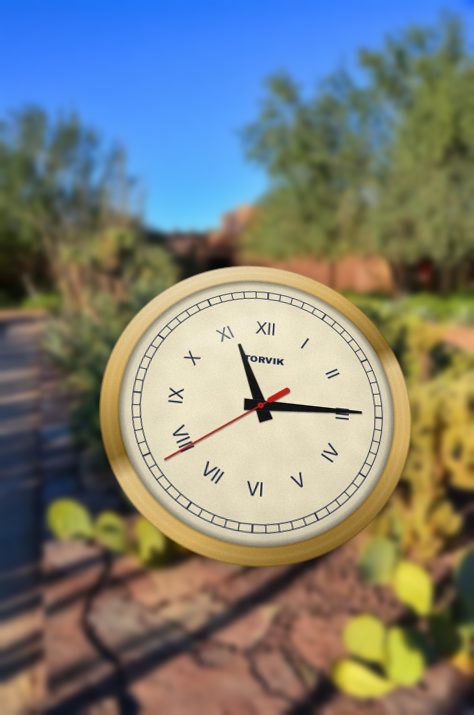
11:14:39
